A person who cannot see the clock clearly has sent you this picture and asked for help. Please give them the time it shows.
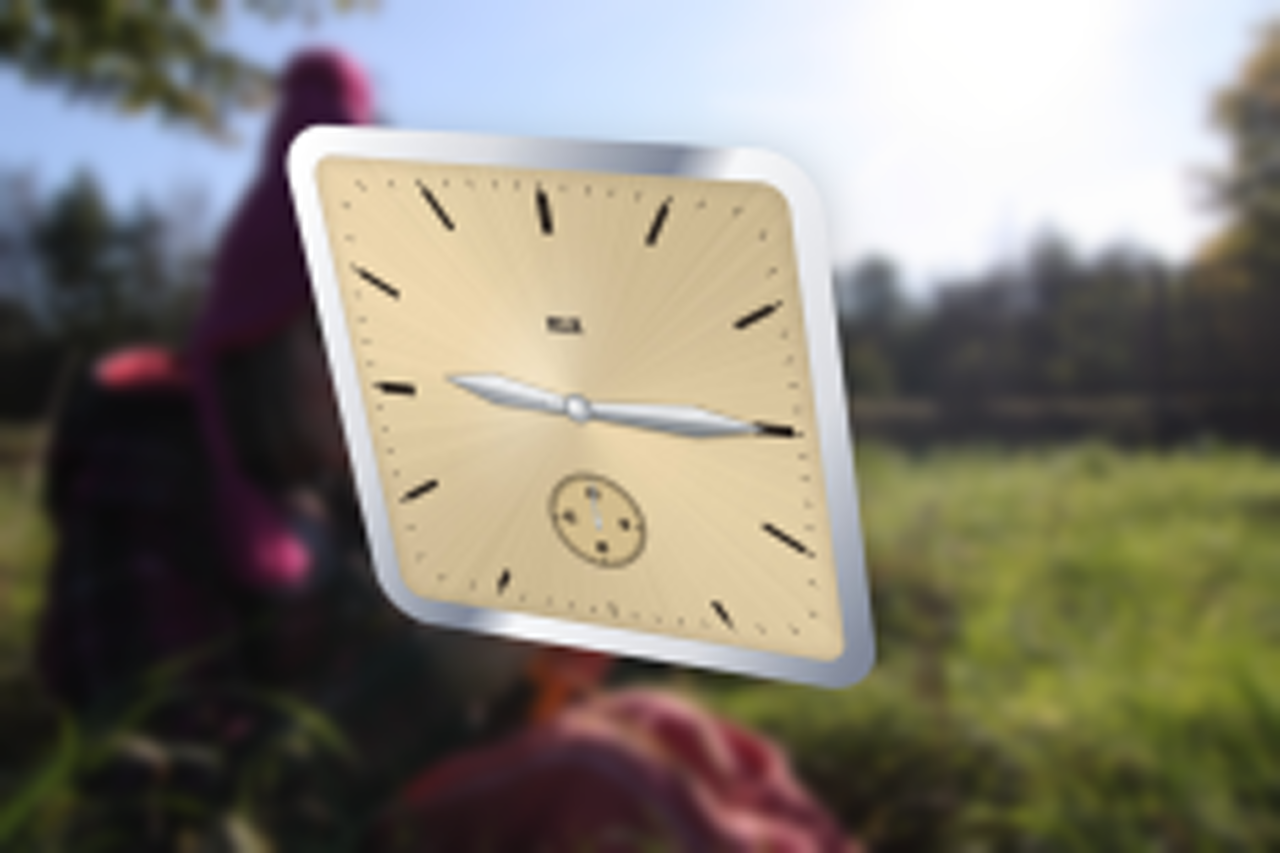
9:15
